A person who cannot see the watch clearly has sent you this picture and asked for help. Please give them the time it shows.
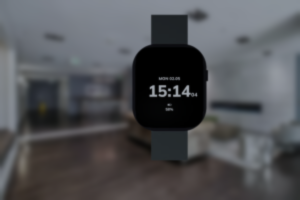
15:14
